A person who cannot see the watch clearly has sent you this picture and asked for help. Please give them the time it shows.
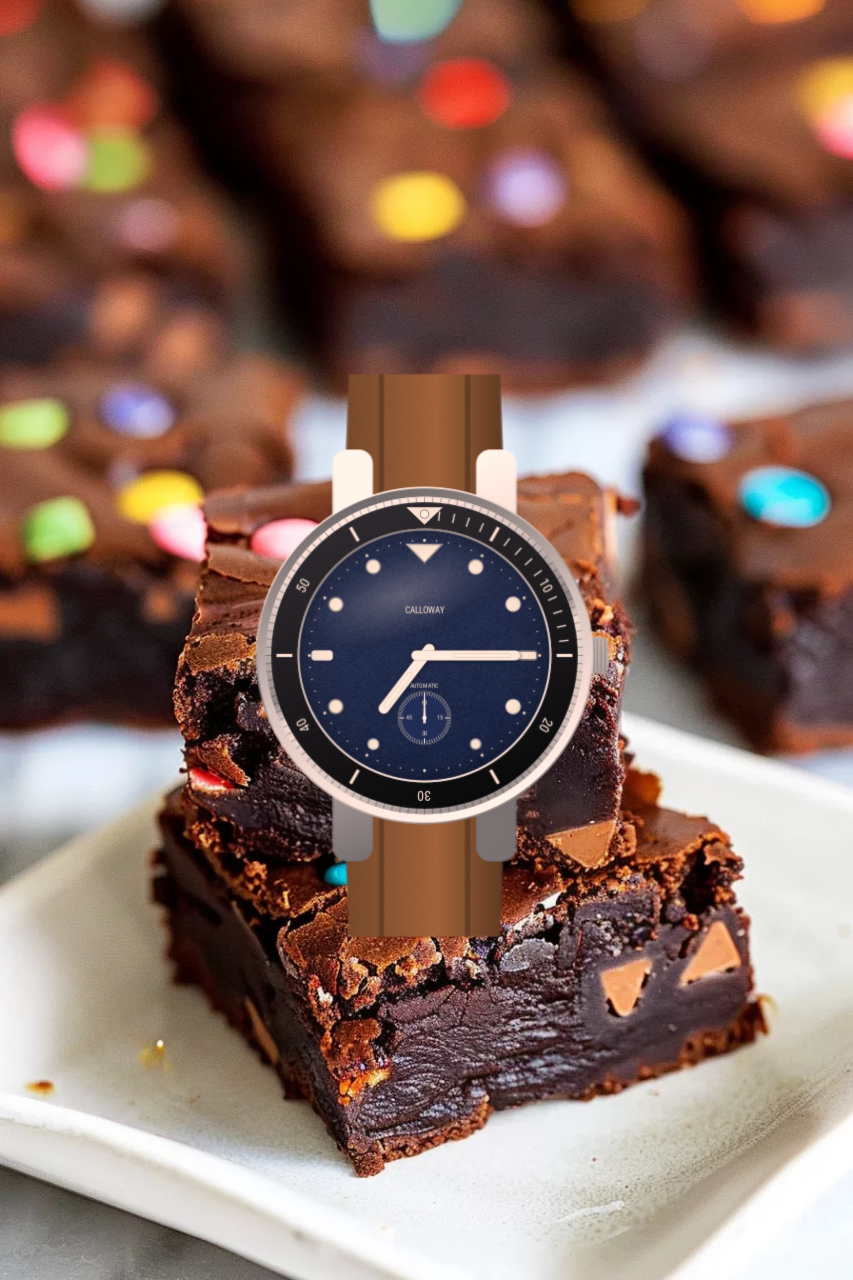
7:15
